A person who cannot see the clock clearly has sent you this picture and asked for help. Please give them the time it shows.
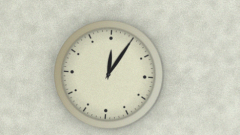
12:05
